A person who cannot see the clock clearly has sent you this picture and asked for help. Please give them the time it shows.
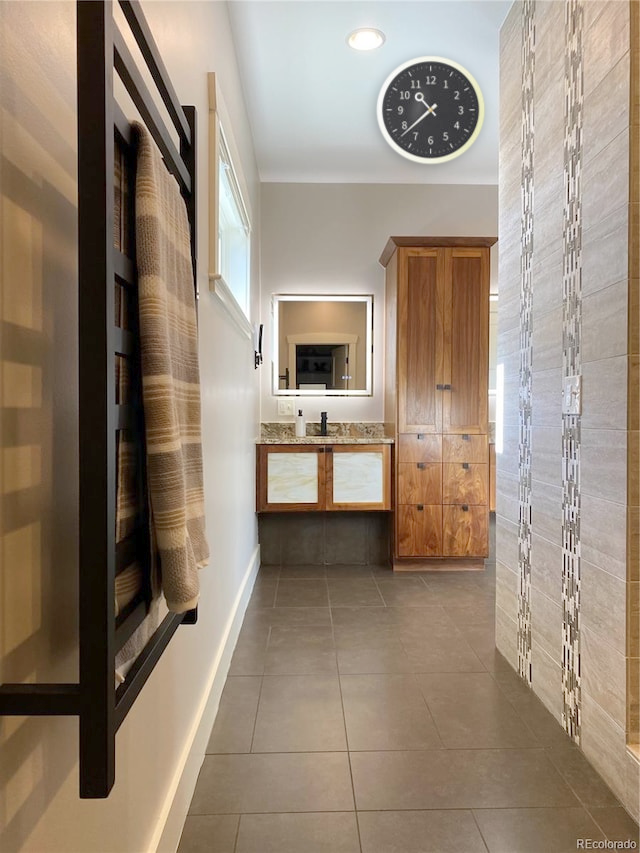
10:38
